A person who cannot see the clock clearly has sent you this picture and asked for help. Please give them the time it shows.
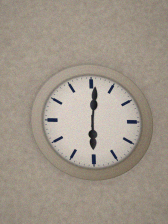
6:01
